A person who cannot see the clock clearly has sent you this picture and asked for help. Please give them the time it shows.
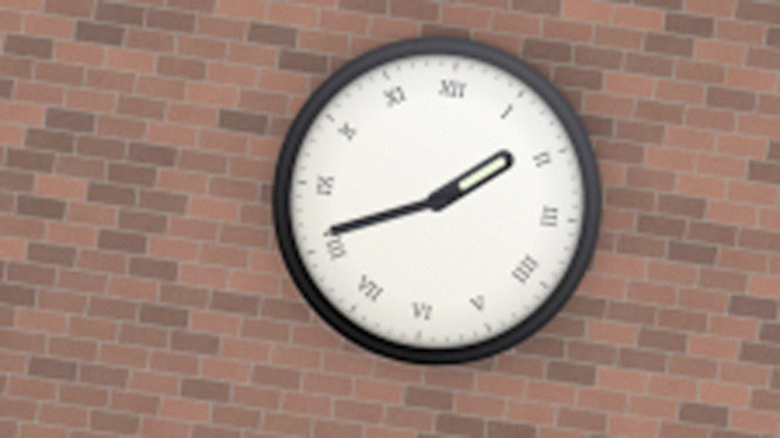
1:41
